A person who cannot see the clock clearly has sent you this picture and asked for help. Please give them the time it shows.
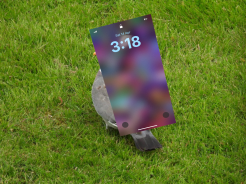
3:18
